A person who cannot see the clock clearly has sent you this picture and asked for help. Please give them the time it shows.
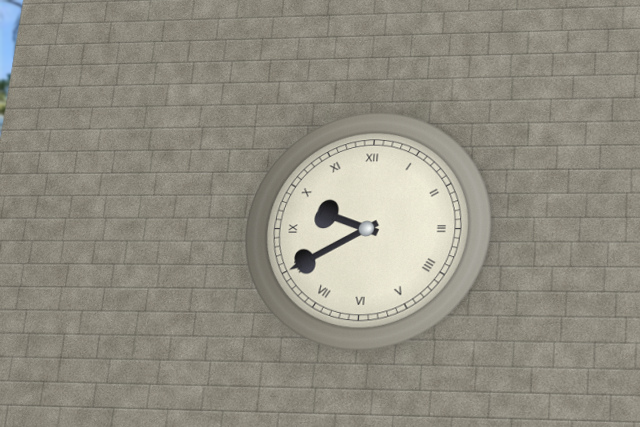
9:40
